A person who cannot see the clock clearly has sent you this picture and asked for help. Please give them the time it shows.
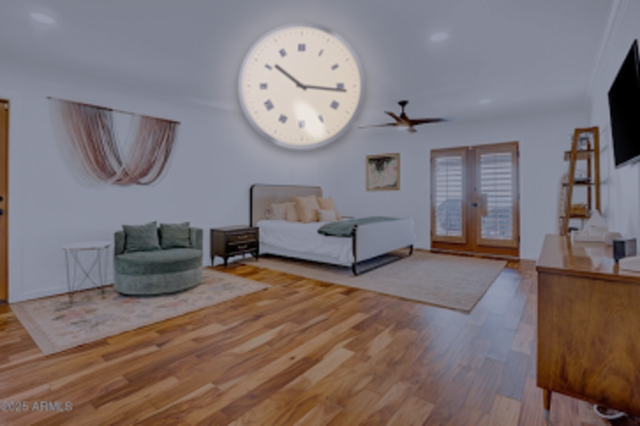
10:16
